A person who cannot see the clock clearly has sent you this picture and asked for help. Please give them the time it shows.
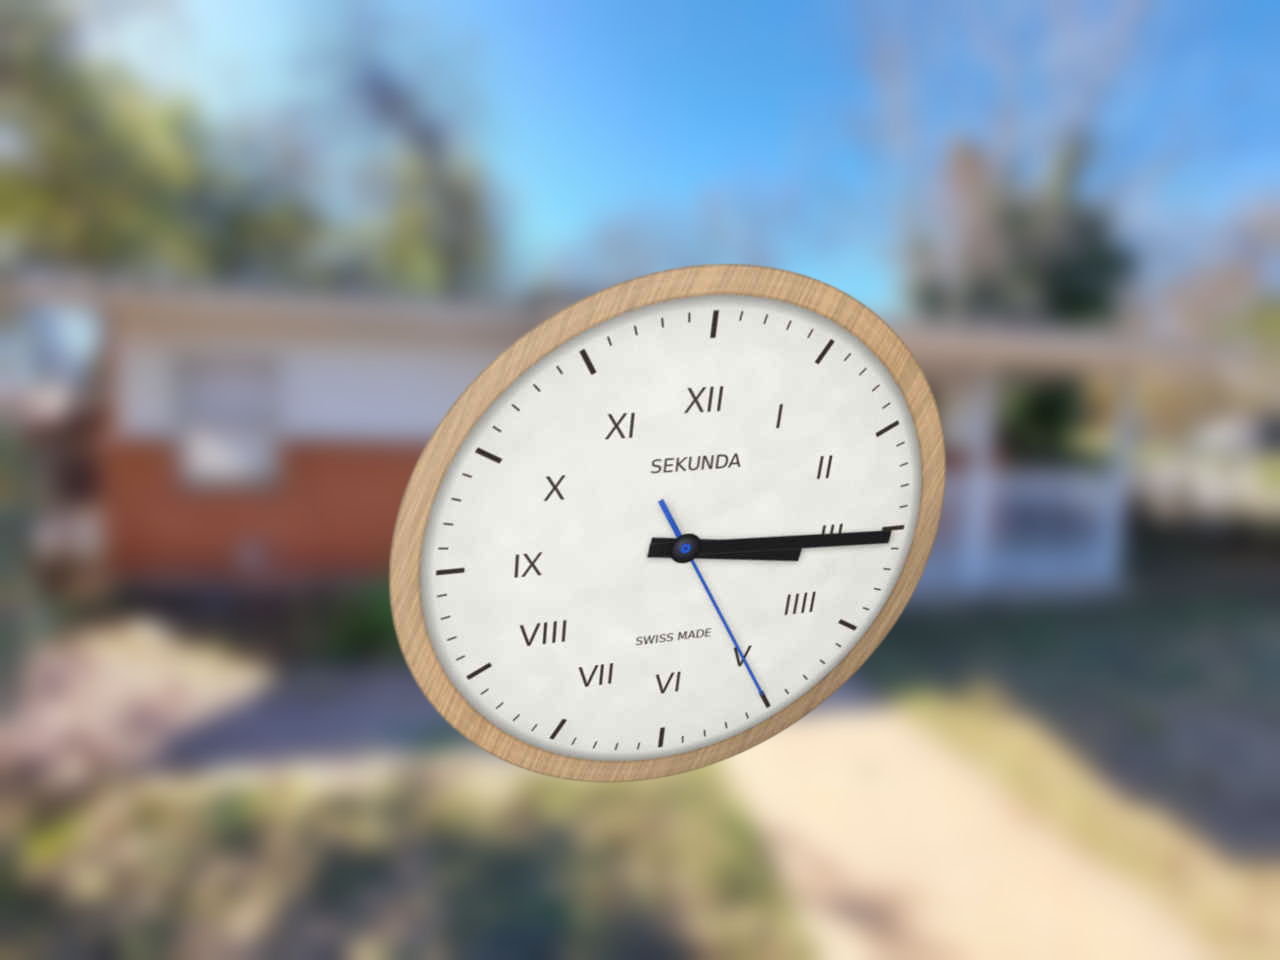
3:15:25
